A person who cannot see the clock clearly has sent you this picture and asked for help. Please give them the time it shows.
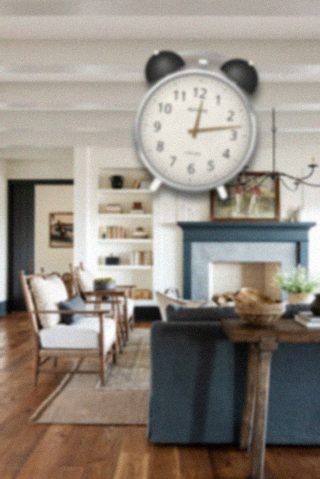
12:13
